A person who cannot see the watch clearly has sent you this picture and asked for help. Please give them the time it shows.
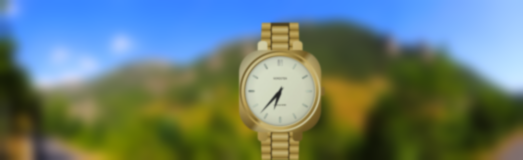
6:37
